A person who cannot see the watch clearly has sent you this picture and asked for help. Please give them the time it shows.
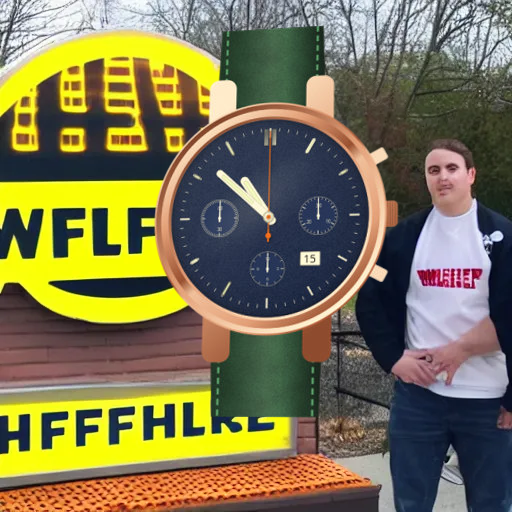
10:52
